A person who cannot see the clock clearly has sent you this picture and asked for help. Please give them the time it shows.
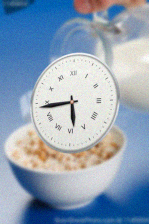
5:44
